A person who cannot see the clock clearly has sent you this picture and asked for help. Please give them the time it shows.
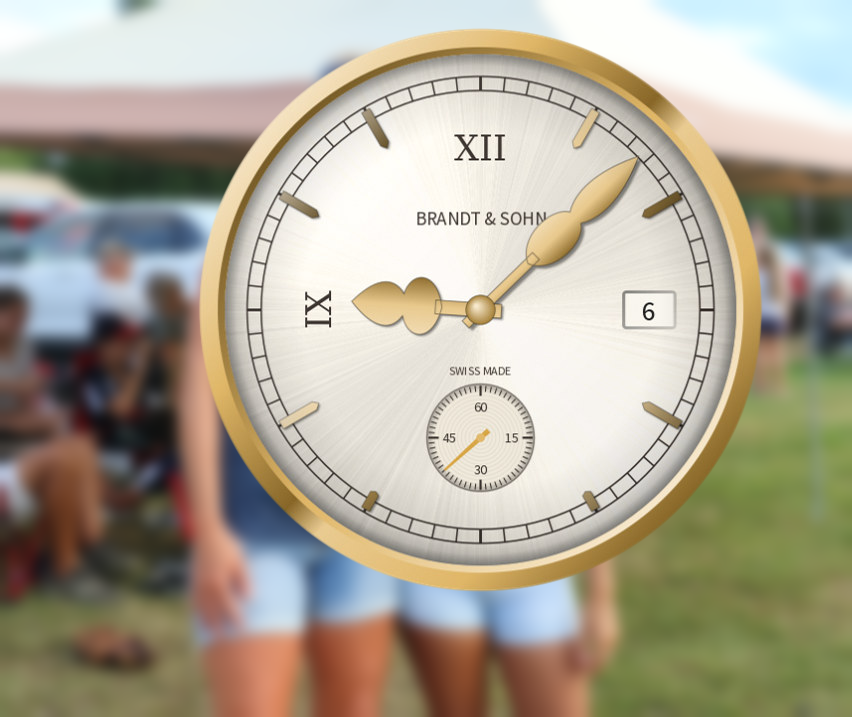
9:07:38
